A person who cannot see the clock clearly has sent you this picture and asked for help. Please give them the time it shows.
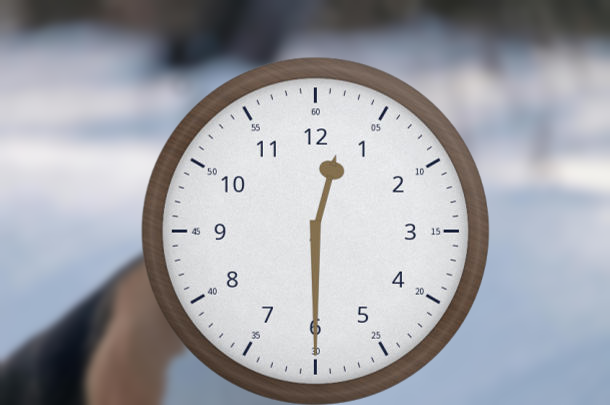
12:30
